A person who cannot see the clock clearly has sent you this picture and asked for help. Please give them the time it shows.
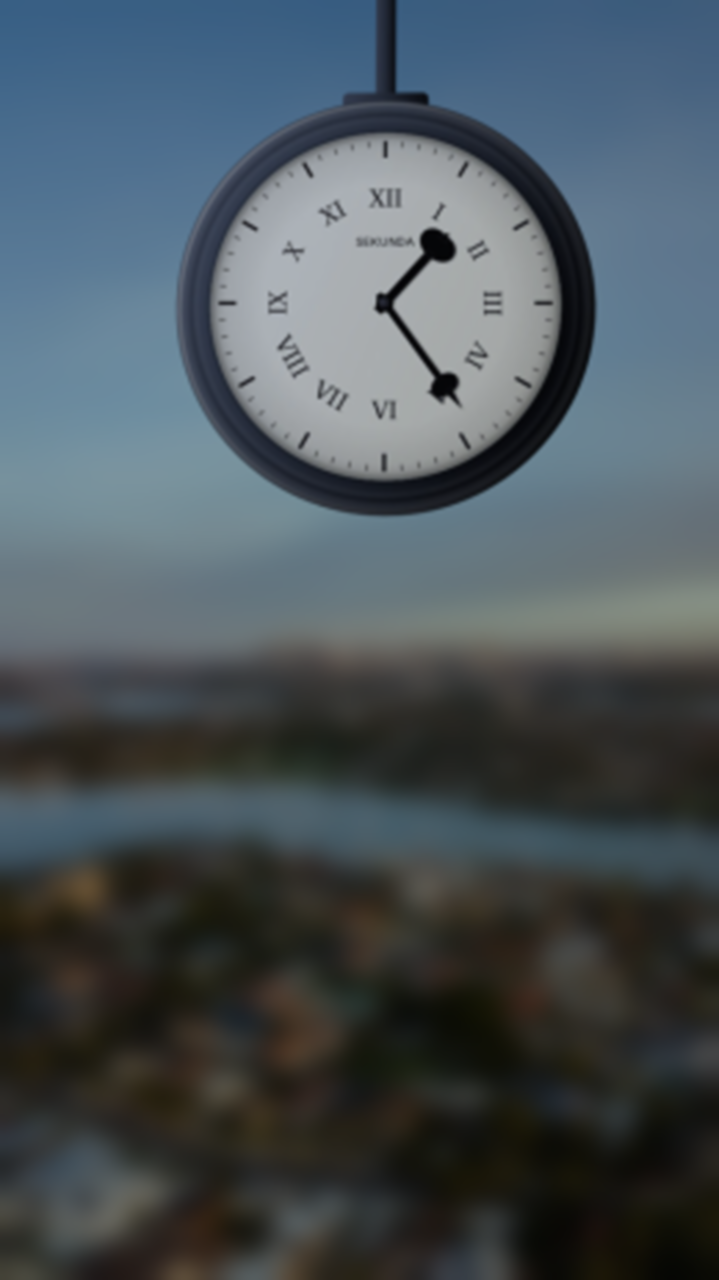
1:24
